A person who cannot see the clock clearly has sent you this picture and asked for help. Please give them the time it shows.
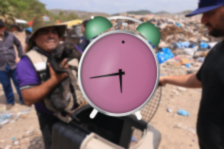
5:43
